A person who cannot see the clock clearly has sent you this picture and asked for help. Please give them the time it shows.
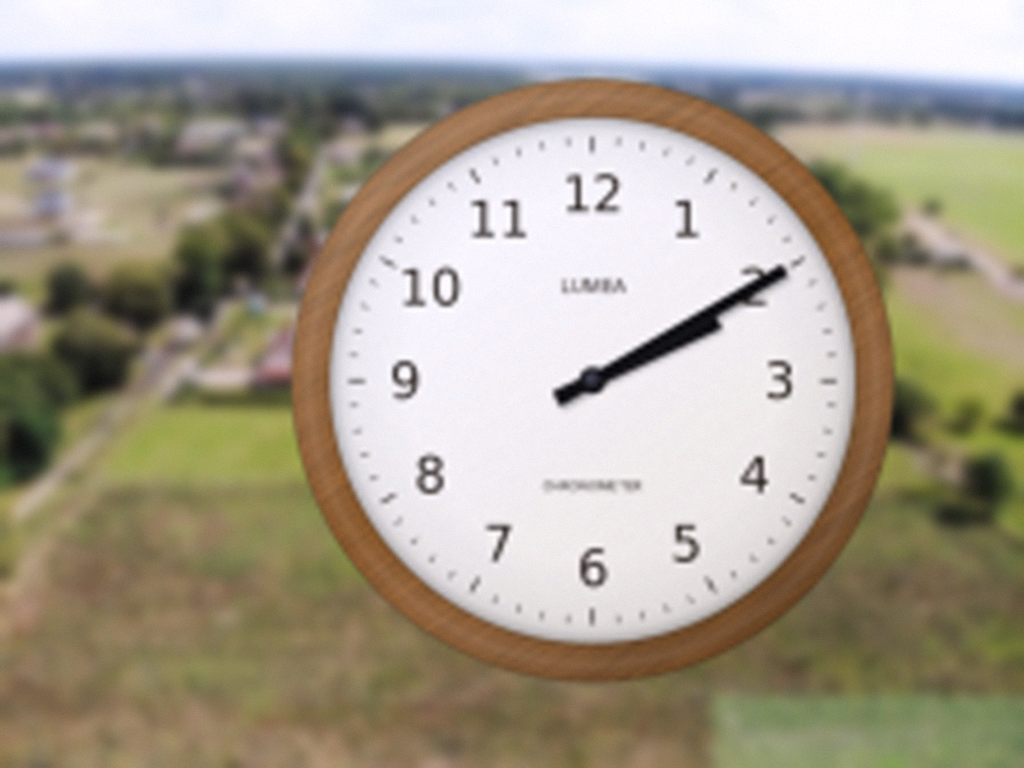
2:10
